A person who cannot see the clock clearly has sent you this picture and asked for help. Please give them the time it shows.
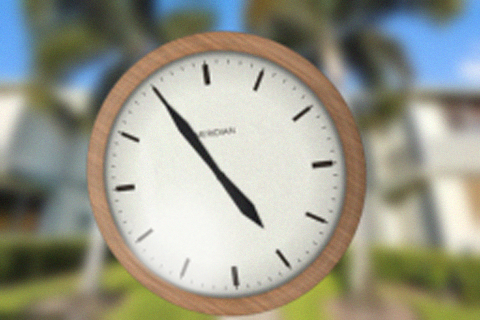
4:55
